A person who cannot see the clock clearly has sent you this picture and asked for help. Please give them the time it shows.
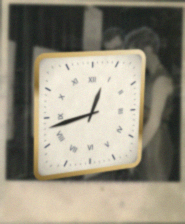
12:43
